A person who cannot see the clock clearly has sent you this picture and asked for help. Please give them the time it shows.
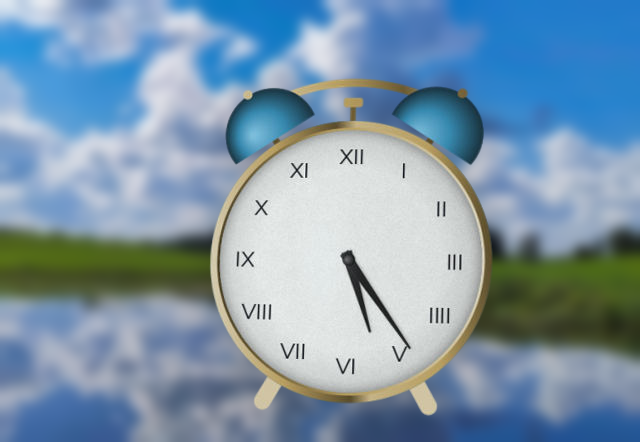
5:24
